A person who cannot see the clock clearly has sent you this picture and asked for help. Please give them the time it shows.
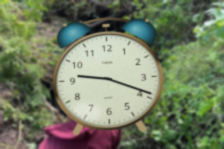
9:19
